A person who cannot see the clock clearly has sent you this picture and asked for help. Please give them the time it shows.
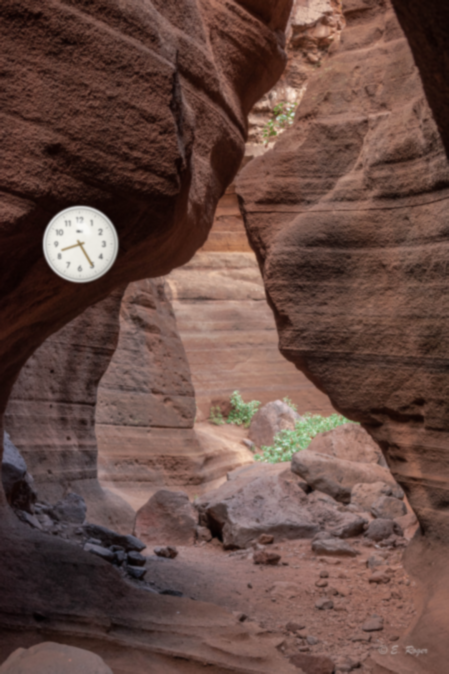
8:25
